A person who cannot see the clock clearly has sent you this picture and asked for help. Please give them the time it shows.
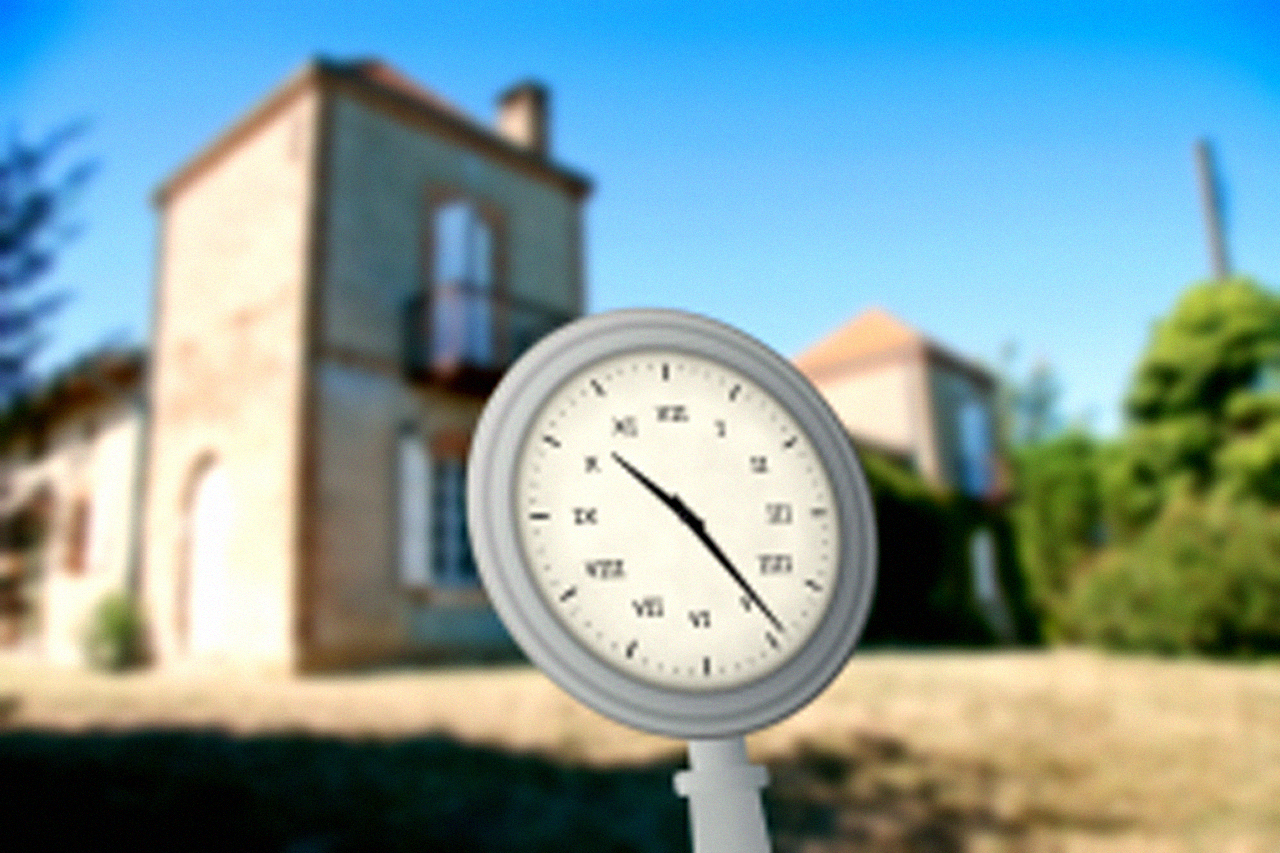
10:24
